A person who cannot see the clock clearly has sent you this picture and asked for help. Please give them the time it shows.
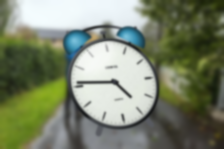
4:46
